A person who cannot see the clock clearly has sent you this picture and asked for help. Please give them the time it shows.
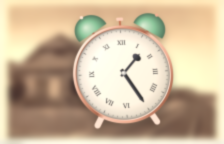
1:25
